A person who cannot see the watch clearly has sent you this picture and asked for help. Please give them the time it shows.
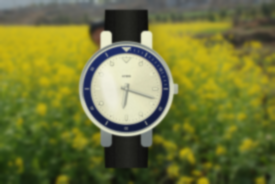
6:18
